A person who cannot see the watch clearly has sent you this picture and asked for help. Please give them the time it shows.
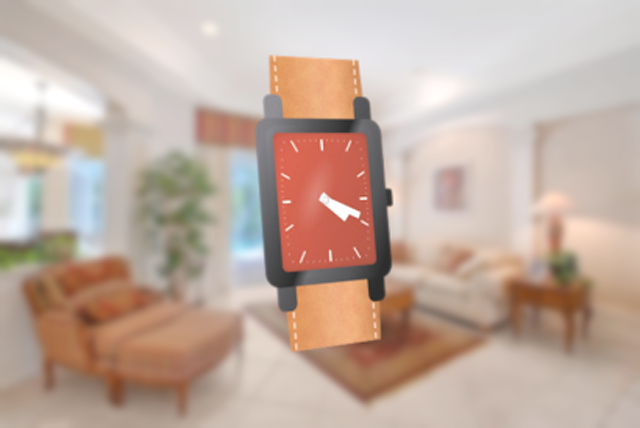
4:19
